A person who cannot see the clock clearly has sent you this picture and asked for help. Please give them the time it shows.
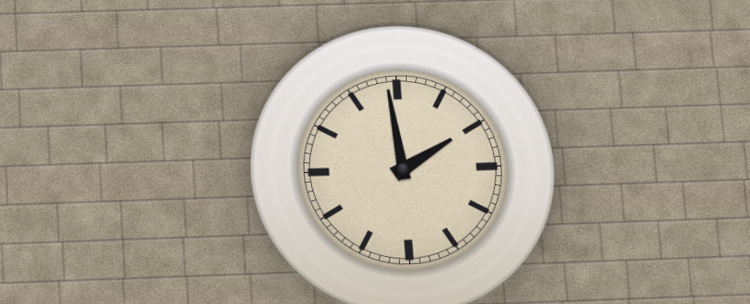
1:59
